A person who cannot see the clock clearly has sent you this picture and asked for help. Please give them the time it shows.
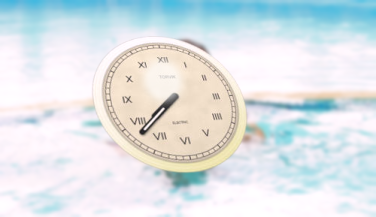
7:38
